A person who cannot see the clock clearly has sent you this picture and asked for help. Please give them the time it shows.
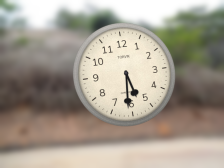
5:31
